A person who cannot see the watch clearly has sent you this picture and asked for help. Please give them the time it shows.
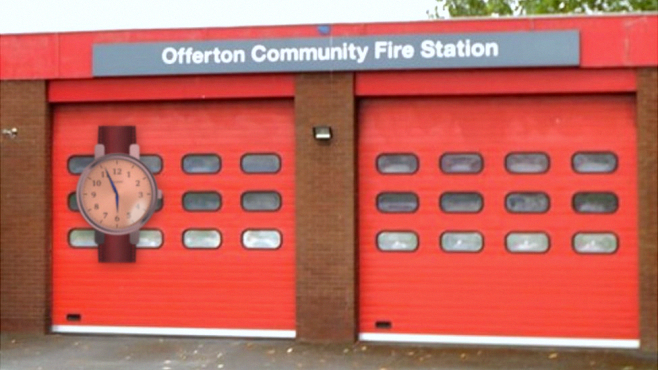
5:56
